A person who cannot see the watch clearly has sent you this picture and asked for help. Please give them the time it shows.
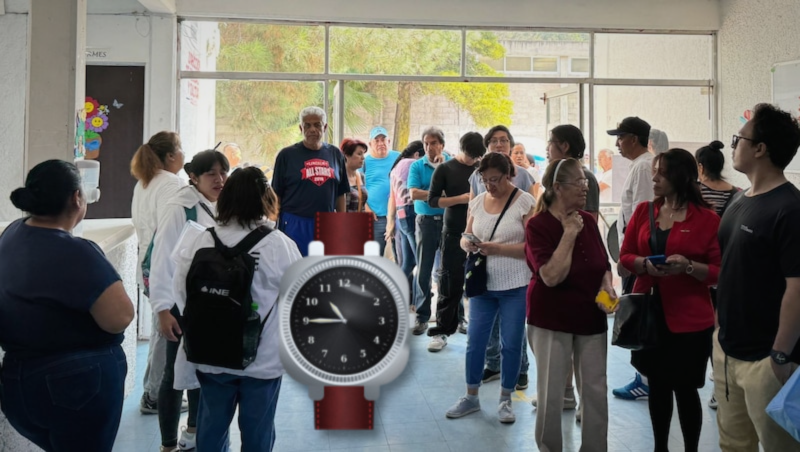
10:45
